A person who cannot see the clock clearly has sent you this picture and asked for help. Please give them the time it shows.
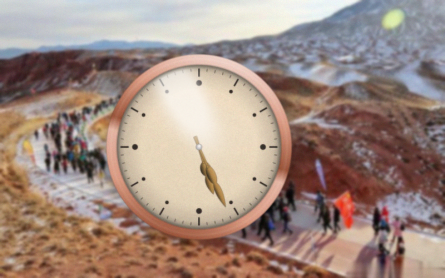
5:26
